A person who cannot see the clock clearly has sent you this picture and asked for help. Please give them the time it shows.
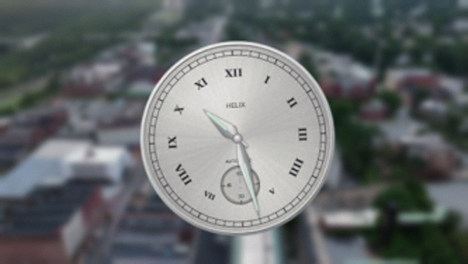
10:28
